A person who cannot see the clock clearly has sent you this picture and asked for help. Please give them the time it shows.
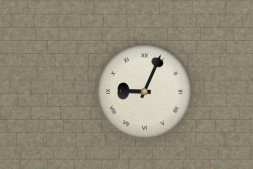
9:04
